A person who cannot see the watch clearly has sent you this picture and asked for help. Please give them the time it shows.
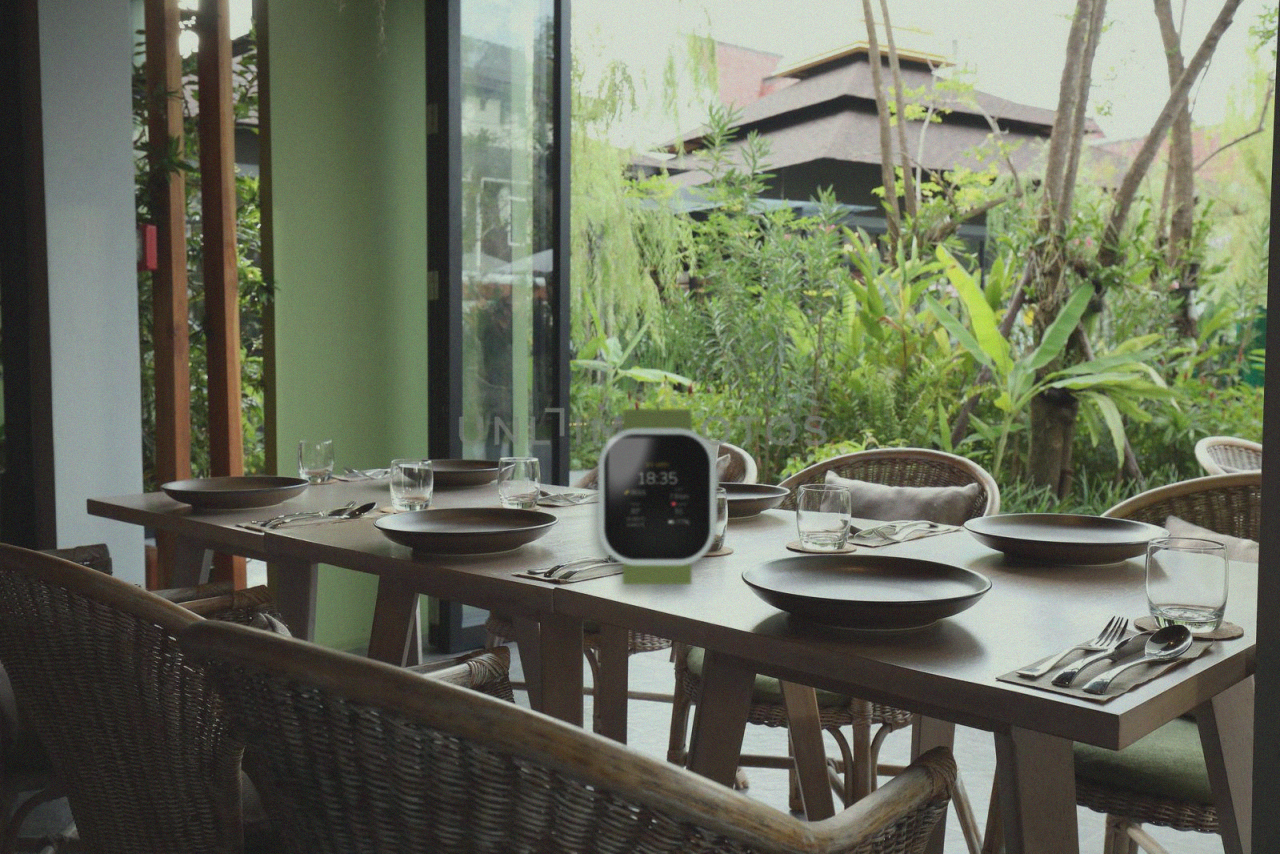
18:35
